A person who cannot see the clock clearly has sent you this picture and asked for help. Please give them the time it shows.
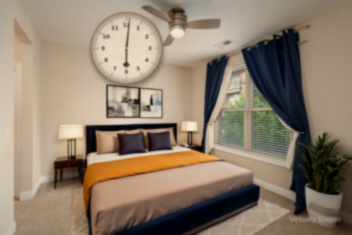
6:01
